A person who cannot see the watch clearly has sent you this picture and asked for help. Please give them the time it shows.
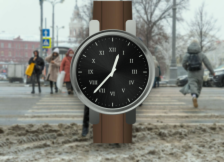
12:37
